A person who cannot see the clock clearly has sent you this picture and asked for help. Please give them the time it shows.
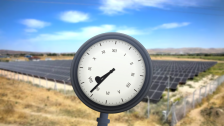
7:36
